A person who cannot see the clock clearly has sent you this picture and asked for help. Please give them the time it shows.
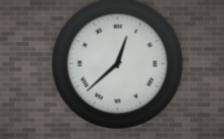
12:38
